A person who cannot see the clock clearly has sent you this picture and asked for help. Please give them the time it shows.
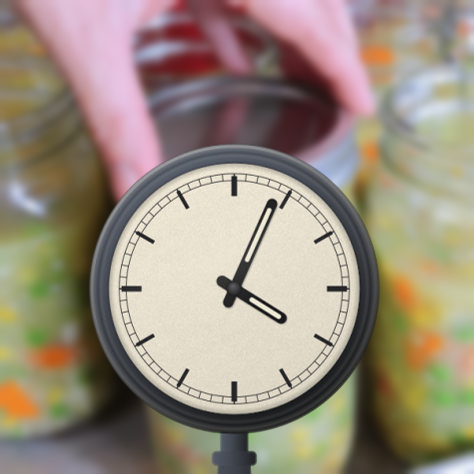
4:04
